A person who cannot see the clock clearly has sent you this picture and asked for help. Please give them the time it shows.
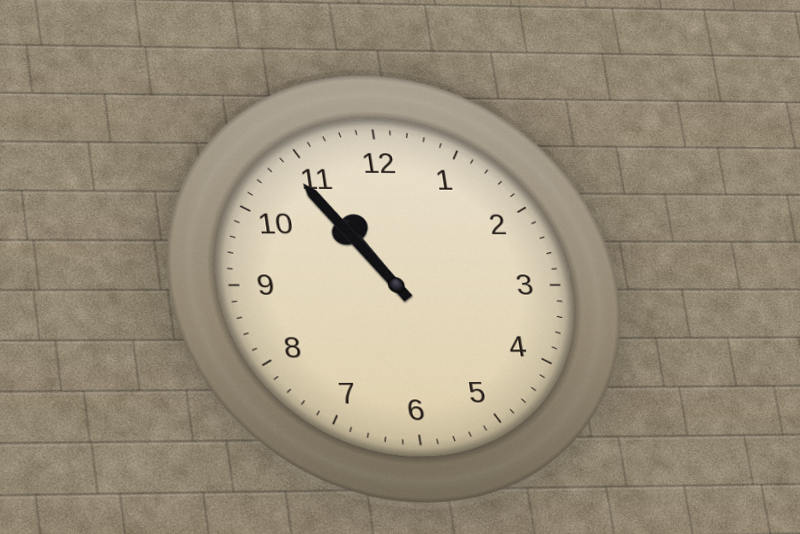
10:54
